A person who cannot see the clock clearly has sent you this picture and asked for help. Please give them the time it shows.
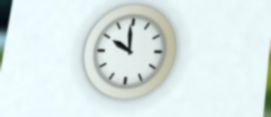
9:59
